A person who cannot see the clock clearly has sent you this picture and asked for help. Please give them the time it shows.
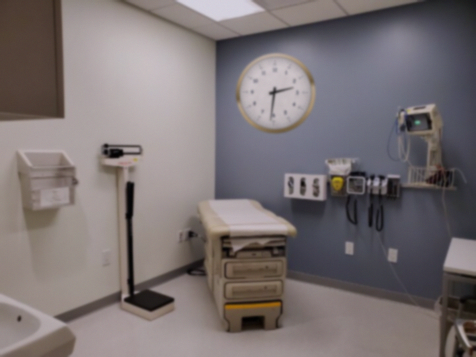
2:31
